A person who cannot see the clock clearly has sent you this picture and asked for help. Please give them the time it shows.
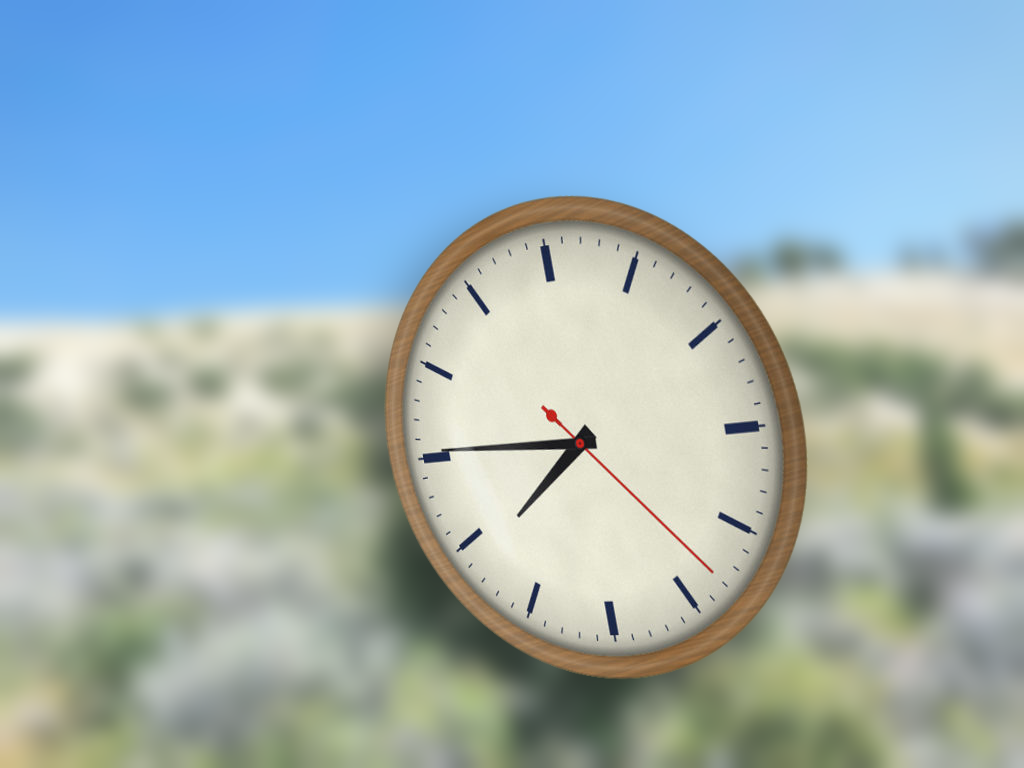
7:45:23
